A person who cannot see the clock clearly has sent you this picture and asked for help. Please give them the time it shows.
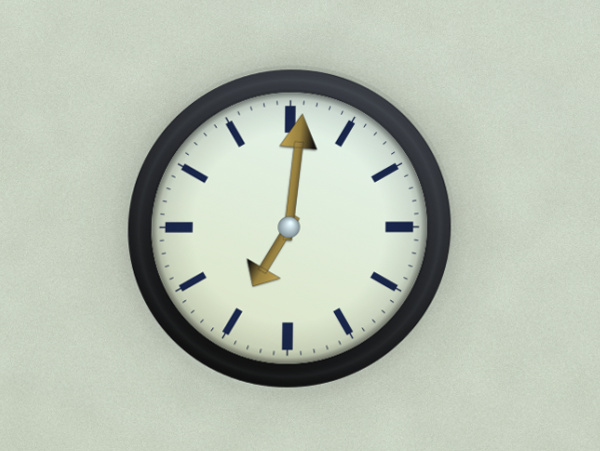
7:01
